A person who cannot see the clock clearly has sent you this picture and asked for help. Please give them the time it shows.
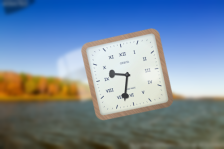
9:33
